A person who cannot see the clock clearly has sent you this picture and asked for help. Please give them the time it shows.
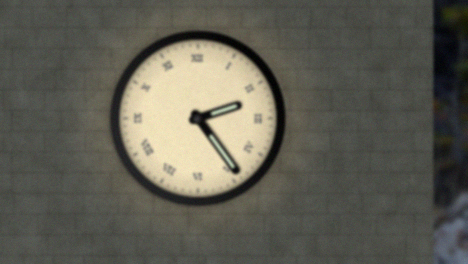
2:24
